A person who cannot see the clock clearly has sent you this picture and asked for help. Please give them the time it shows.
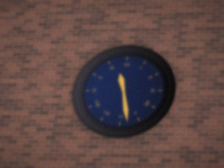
11:28
